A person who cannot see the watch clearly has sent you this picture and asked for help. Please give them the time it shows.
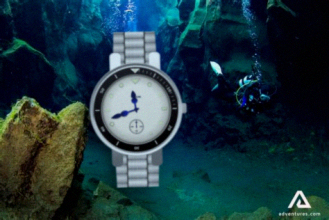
11:42
